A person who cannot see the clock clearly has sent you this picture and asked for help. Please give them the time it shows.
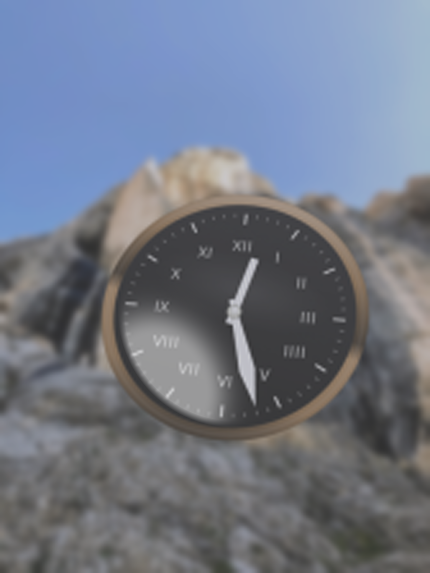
12:27
